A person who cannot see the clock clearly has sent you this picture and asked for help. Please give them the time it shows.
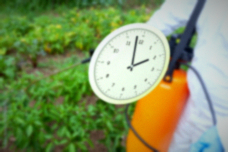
1:58
